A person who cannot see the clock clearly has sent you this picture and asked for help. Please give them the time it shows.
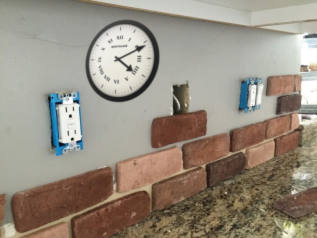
4:11
